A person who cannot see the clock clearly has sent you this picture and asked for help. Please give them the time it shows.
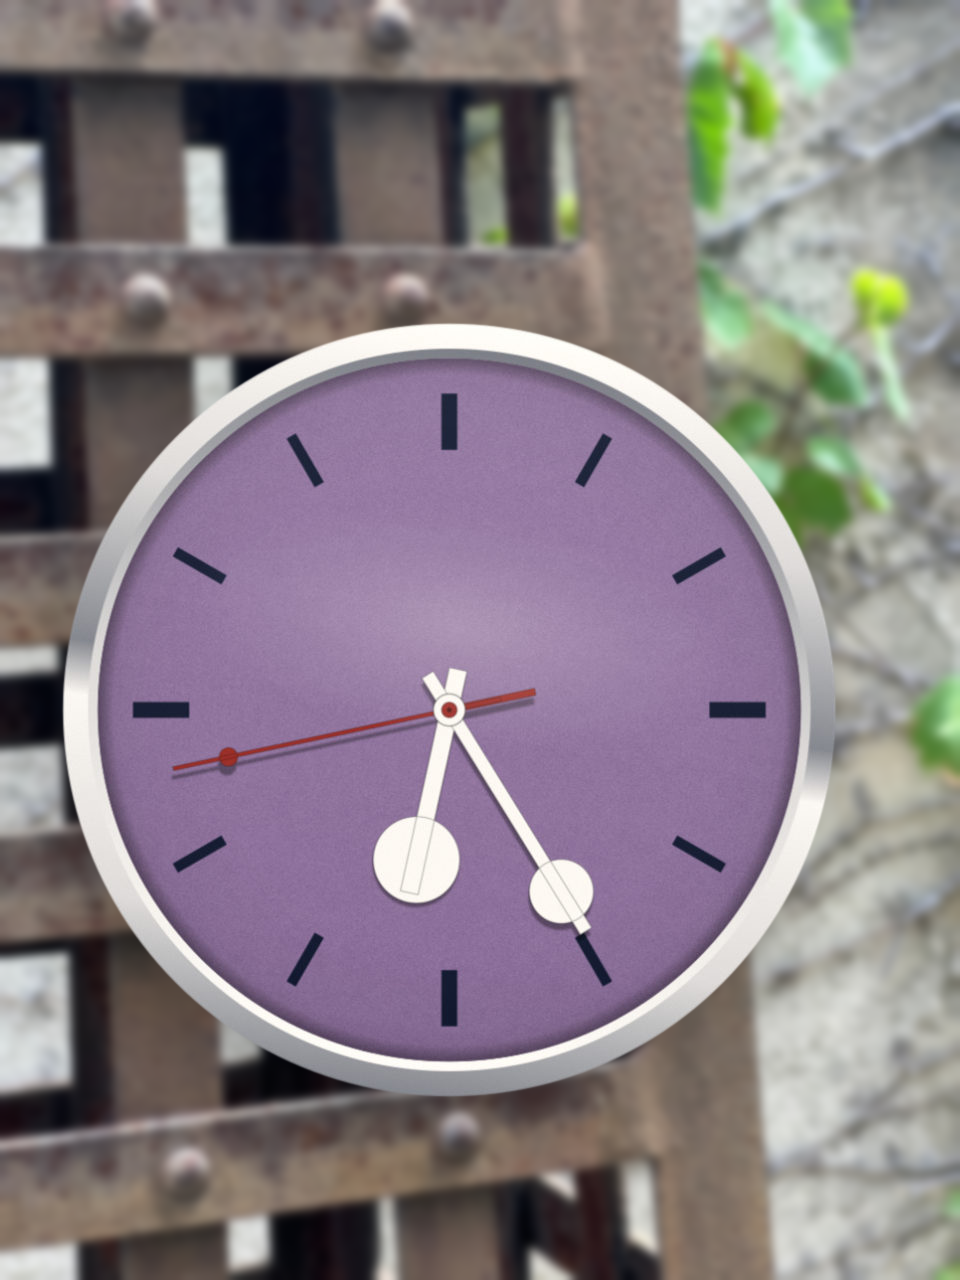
6:24:43
